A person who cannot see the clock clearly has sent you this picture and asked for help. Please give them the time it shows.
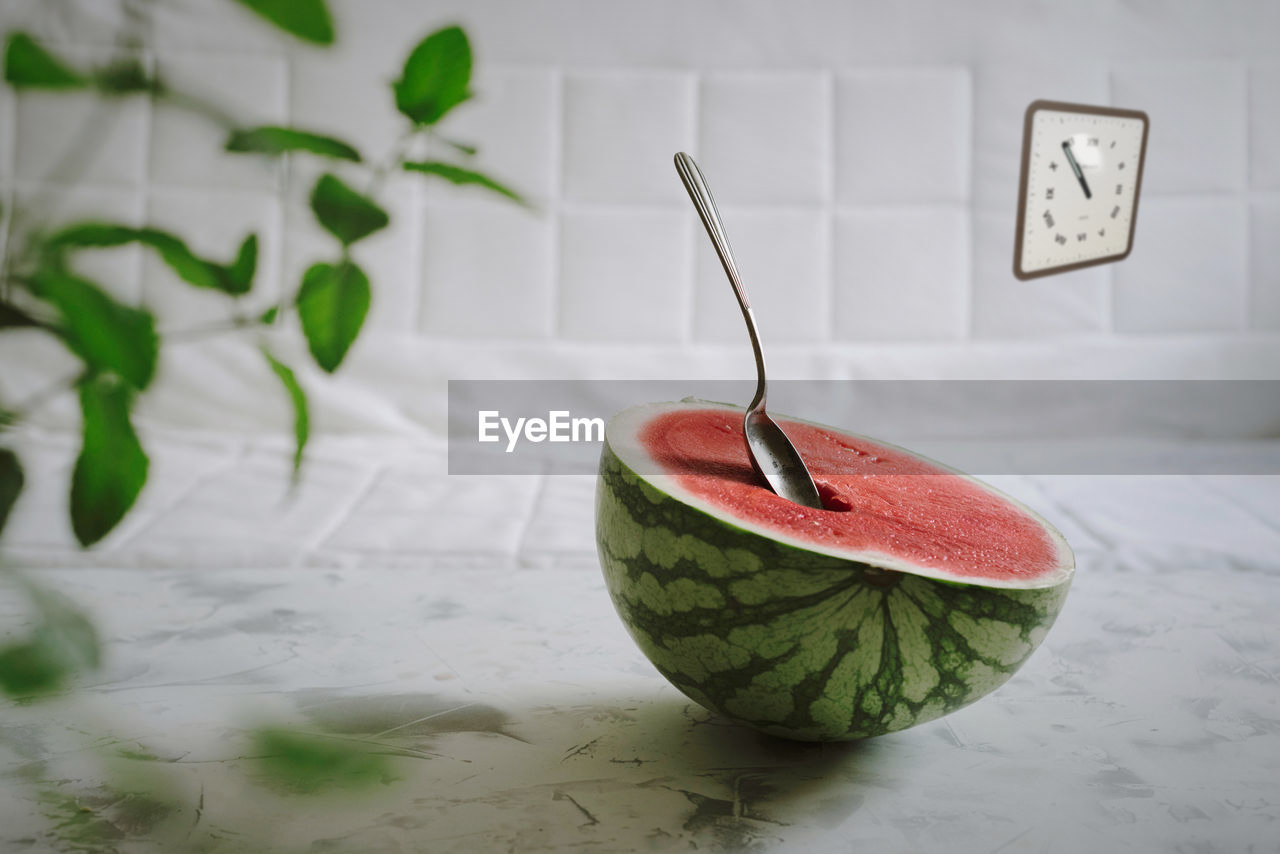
10:54
